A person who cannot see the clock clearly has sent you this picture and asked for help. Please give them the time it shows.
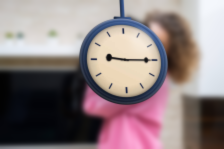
9:15
